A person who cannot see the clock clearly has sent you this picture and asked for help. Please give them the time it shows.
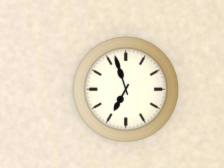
6:57
